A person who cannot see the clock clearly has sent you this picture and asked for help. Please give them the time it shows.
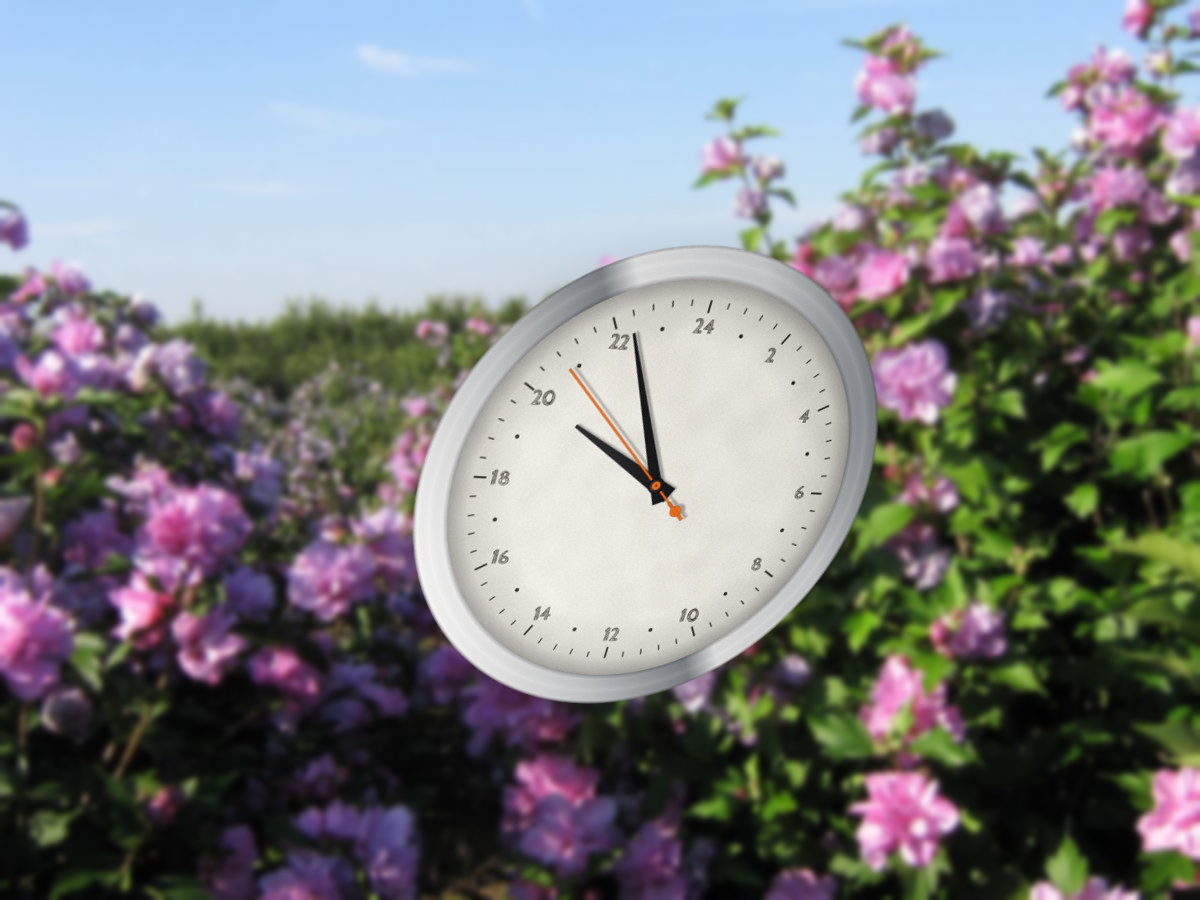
19:55:52
